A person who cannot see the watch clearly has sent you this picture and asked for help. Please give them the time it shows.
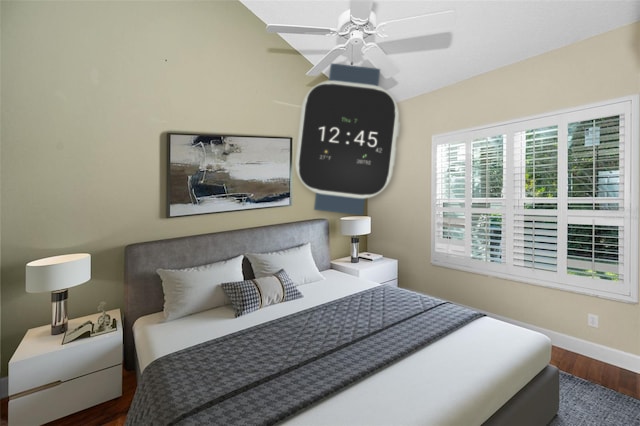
12:45
